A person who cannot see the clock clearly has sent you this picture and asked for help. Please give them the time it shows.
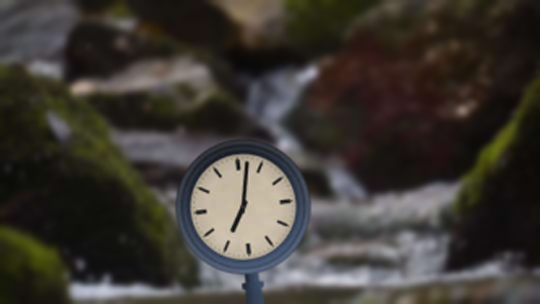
7:02
